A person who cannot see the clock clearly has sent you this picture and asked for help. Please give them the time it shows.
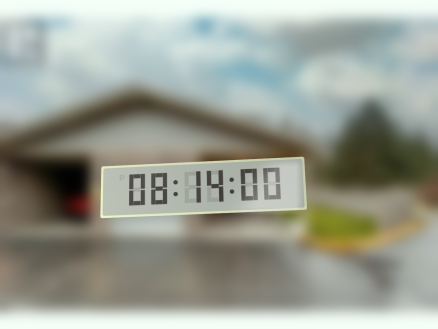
8:14:00
